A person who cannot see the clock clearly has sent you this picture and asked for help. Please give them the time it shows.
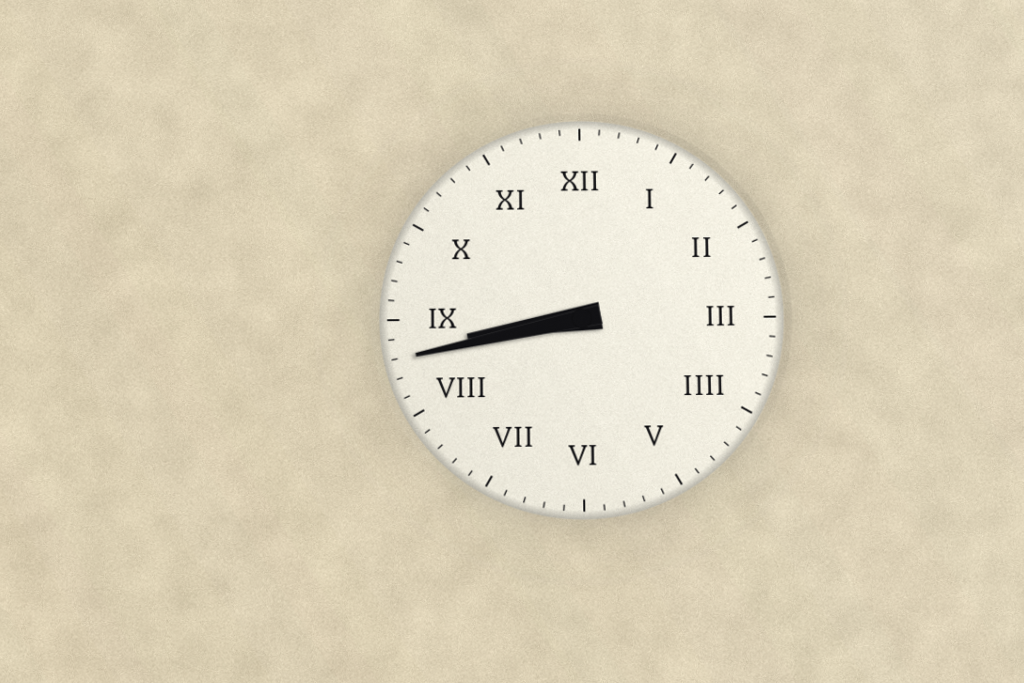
8:43
